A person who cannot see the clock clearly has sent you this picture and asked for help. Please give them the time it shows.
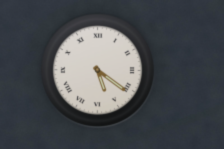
5:21
